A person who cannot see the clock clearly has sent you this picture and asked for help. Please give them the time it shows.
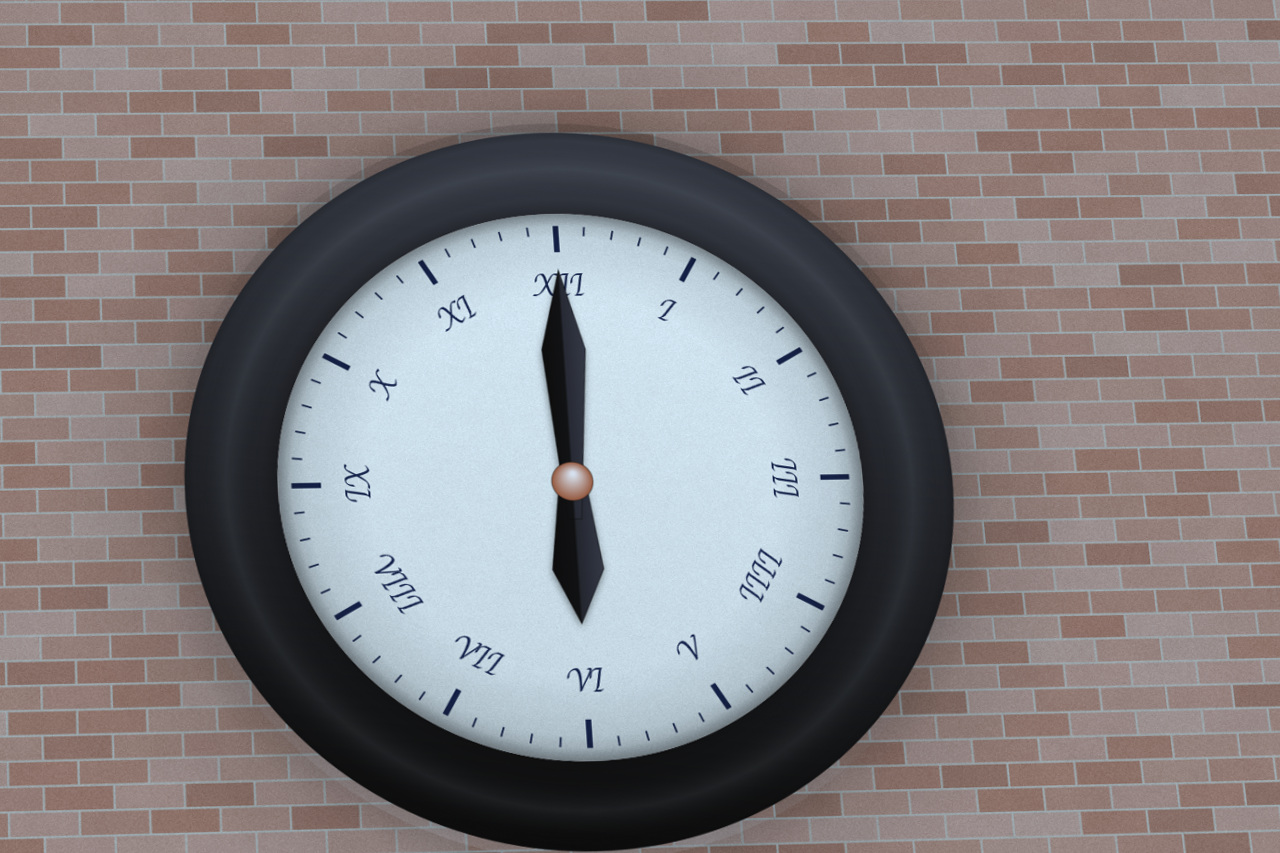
6:00
